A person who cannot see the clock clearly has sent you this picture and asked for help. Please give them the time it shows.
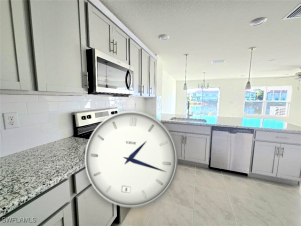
1:17
